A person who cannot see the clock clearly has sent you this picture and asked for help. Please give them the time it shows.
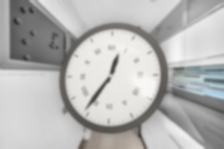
12:36
